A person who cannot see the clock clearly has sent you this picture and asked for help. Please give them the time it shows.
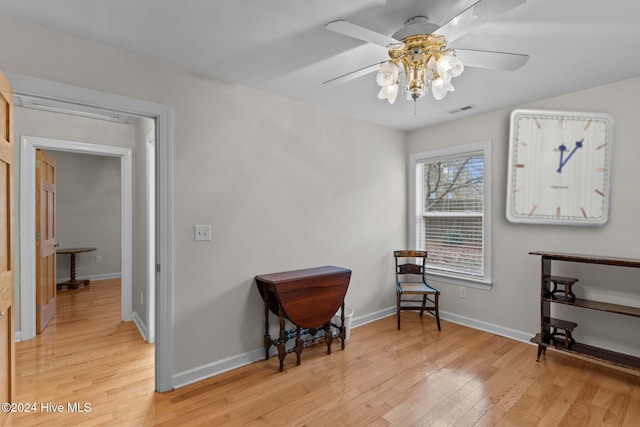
12:06
